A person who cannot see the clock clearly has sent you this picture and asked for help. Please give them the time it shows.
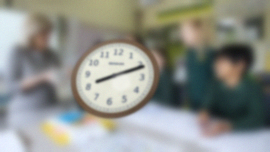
8:11
